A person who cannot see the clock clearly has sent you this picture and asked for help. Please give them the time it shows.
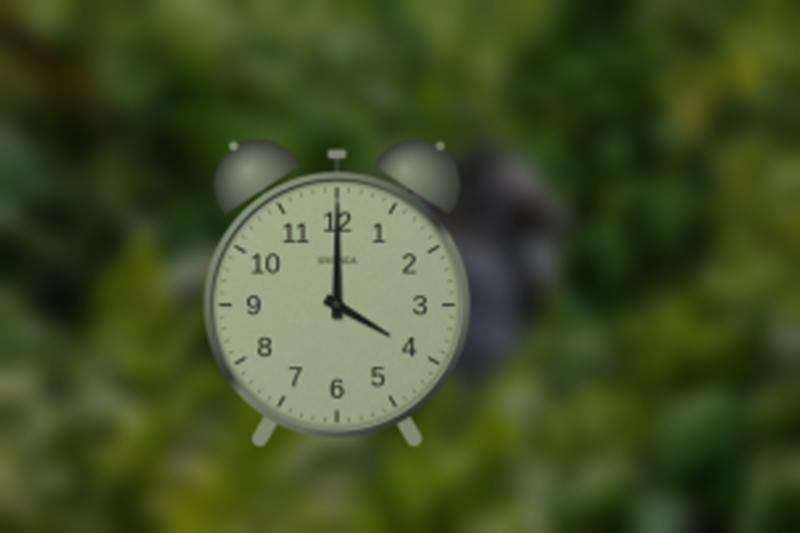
4:00
